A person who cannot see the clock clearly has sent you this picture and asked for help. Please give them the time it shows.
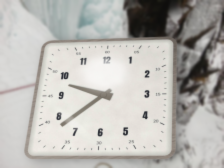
9:38
